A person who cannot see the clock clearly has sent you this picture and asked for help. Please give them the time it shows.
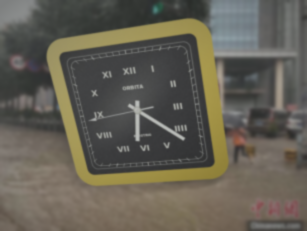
6:21:44
